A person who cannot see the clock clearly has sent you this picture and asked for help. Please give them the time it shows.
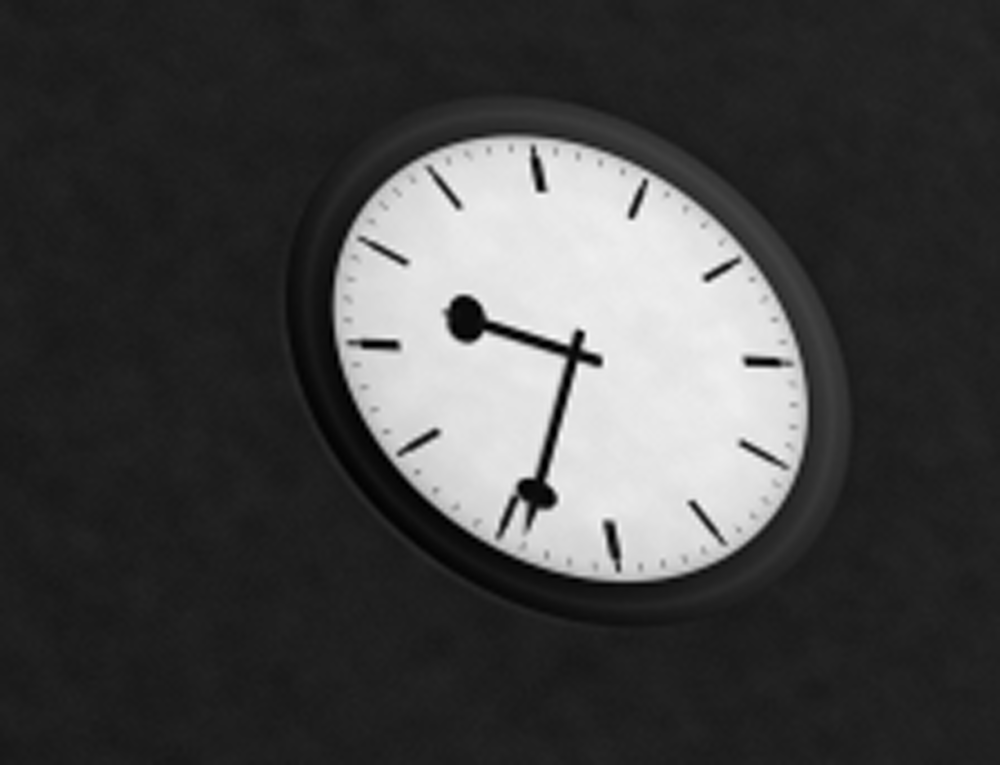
9:34
